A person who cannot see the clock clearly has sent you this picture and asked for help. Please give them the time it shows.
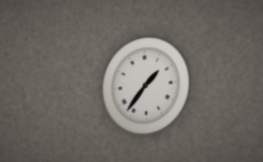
1:37
